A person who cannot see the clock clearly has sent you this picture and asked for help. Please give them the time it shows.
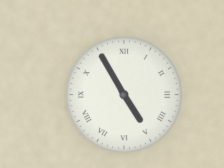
4:55
